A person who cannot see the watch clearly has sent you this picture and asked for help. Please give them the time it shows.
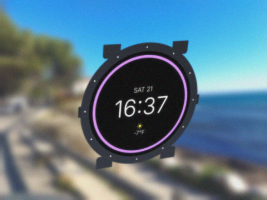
16:37
